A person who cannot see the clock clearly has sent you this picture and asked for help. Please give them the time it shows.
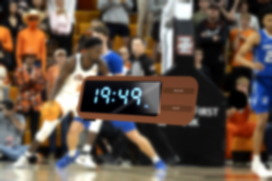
19:49
